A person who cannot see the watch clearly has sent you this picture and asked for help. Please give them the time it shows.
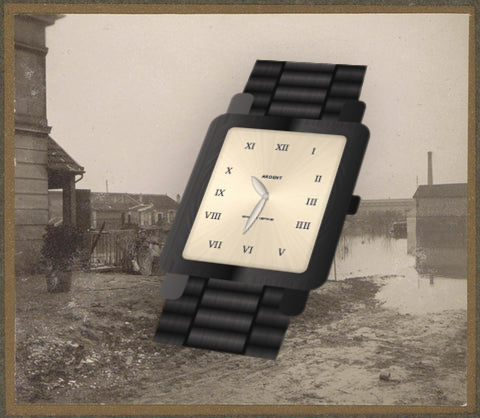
10:32
